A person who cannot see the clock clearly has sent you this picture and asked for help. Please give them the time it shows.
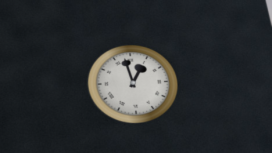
12:58
